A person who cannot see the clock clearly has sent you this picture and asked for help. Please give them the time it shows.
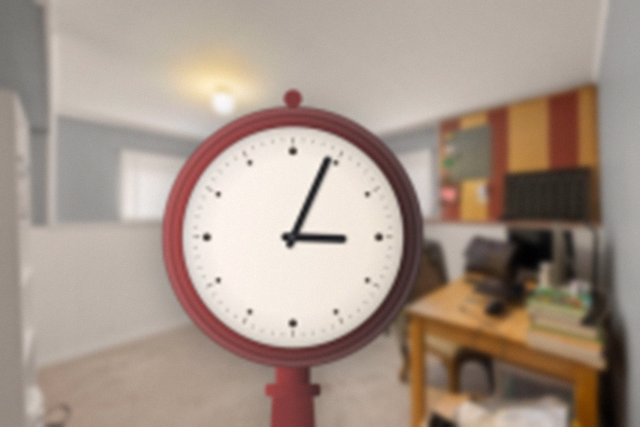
3:04
